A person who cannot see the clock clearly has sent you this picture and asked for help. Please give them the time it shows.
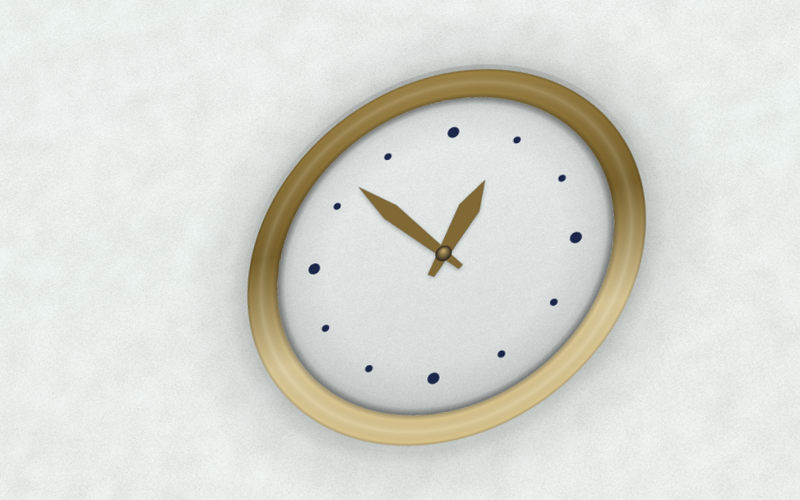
12:52
